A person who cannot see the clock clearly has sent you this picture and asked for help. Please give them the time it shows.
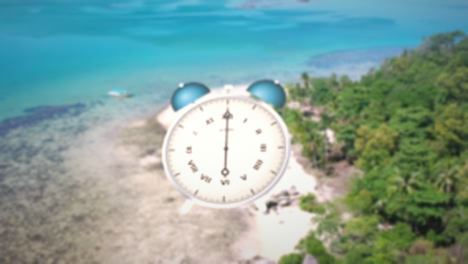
6:00
